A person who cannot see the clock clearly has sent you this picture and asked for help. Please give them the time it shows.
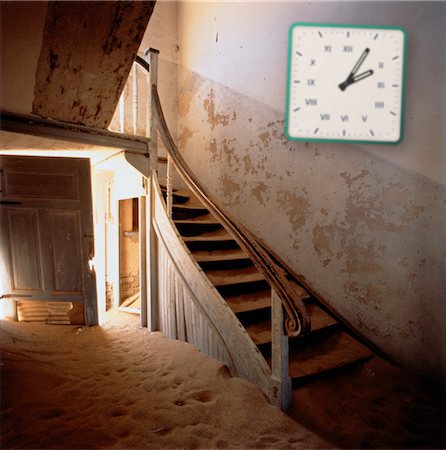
2:05
